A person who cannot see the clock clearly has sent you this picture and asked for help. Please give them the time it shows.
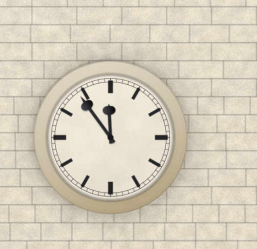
11:54
